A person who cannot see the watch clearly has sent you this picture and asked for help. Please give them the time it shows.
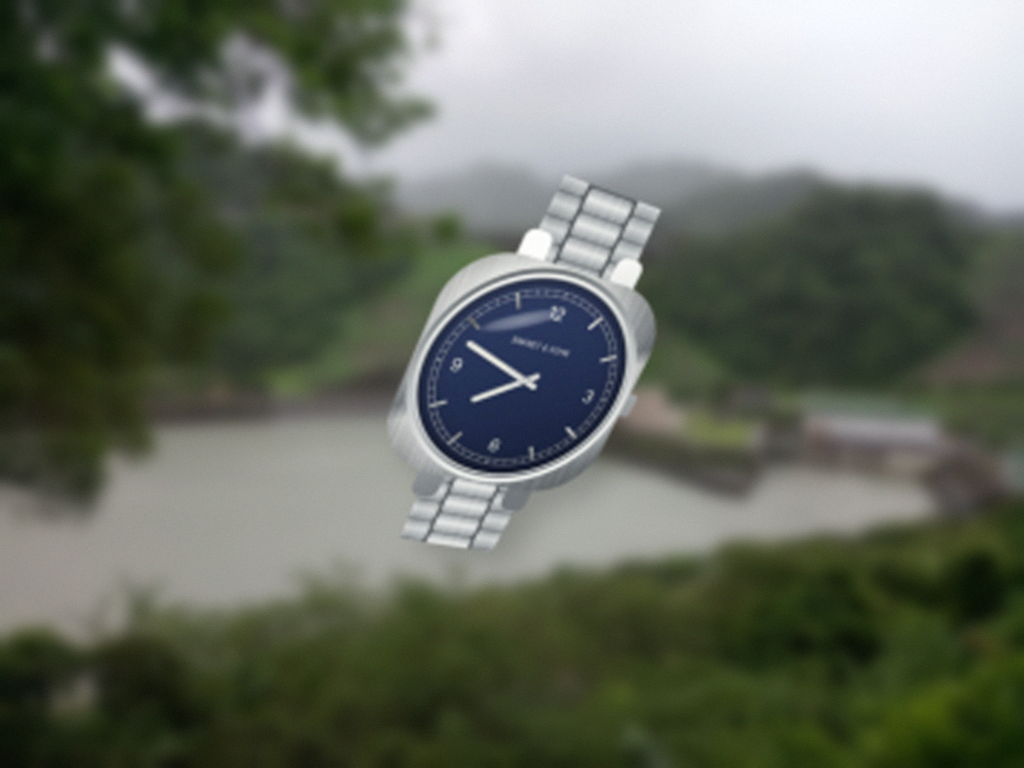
7:48
